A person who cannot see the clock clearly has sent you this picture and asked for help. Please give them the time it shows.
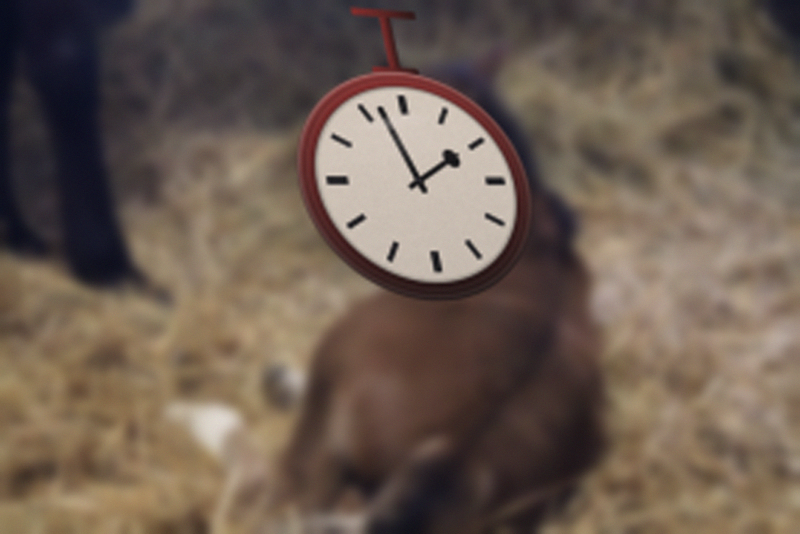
1:57
